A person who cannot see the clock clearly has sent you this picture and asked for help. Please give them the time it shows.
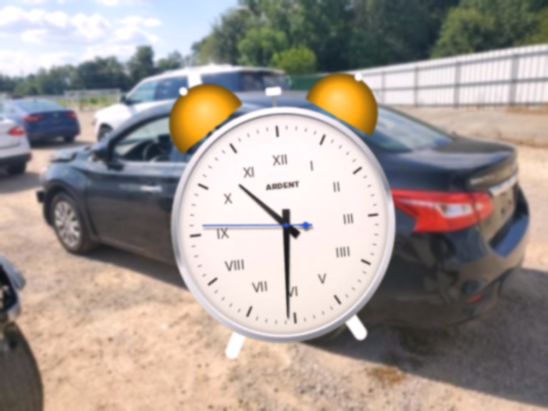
10:30:46
